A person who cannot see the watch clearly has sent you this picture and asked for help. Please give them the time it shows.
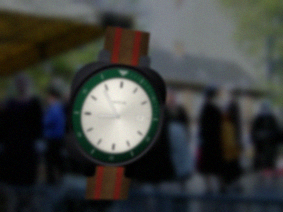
8:54
